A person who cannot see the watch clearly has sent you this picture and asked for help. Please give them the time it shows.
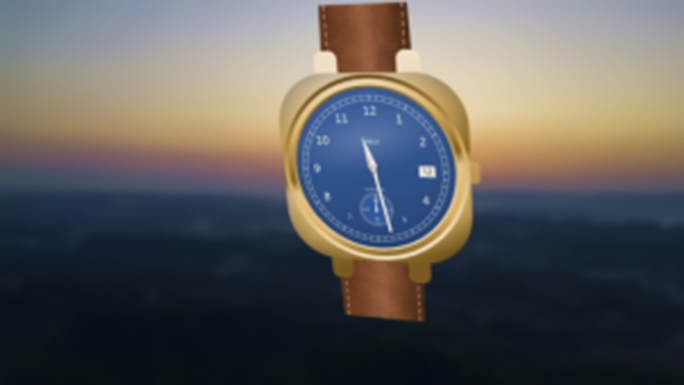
11:28
